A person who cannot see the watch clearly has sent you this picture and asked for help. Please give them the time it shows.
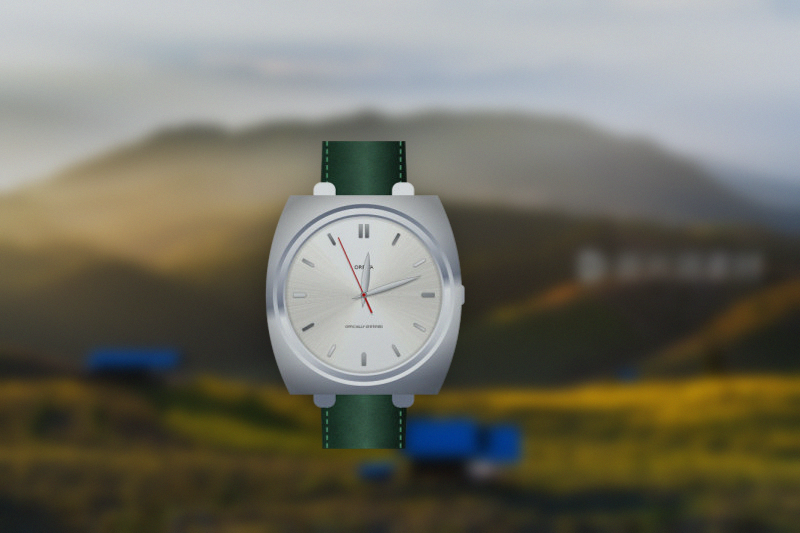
12:11:56
